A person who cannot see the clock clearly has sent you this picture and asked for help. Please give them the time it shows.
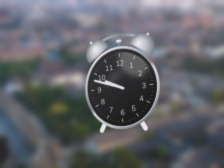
9:48
